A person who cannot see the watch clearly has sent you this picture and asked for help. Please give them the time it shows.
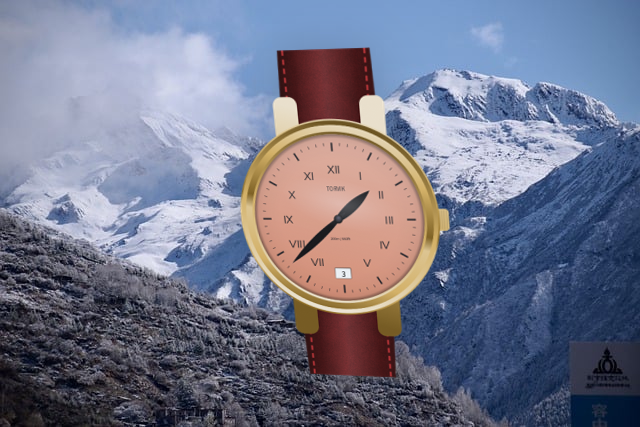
1:38
